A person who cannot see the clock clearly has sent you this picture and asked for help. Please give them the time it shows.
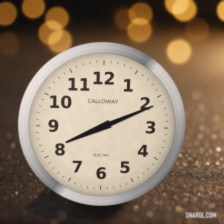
8:11
